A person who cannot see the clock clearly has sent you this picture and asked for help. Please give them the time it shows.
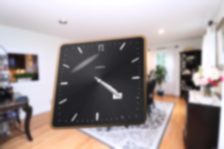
4:22
